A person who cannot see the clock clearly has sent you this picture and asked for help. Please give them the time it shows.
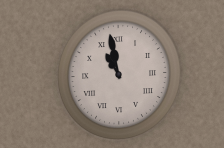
10:58
